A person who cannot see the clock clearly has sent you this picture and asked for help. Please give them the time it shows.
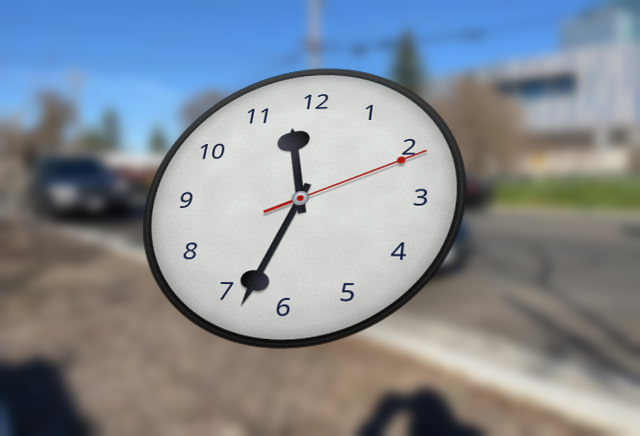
11:33:11
